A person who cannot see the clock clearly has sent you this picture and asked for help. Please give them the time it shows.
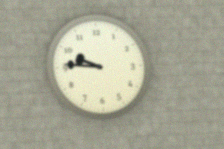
9:46
